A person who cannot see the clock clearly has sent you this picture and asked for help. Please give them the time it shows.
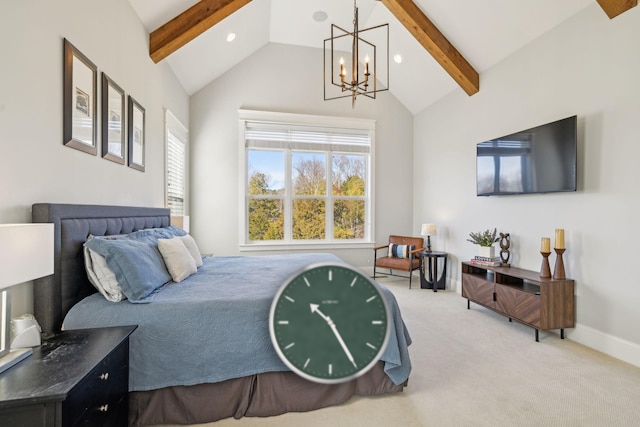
10:25
